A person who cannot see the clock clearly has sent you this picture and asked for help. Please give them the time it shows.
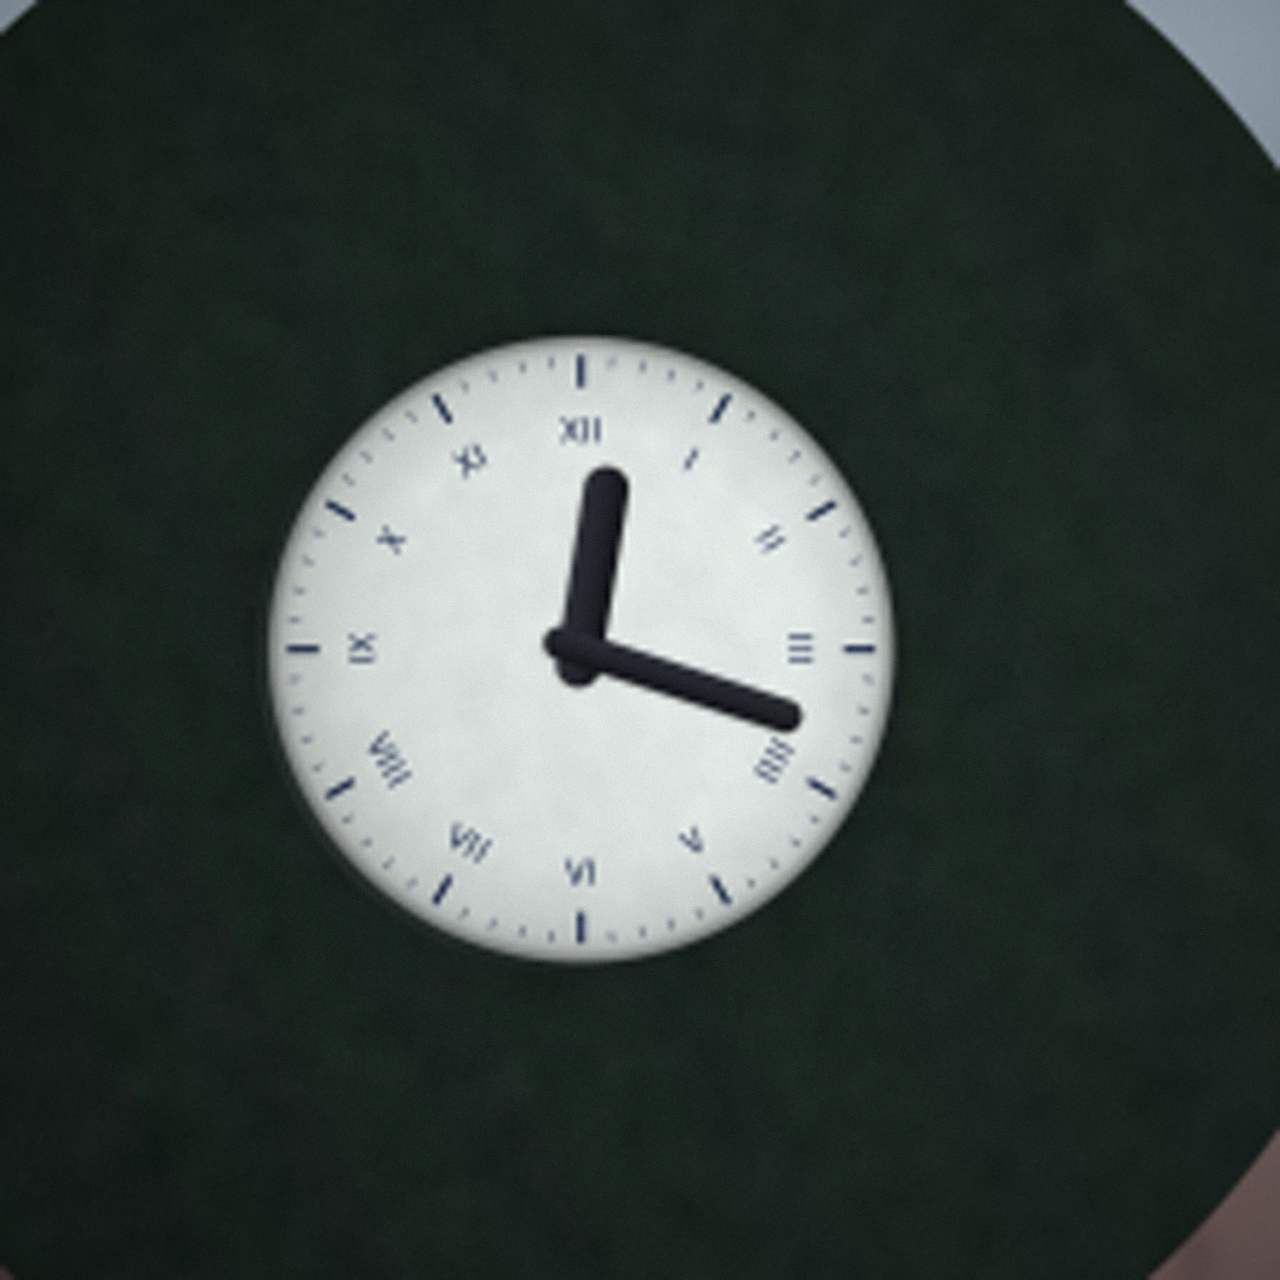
12:18
